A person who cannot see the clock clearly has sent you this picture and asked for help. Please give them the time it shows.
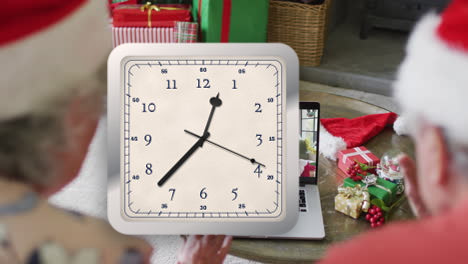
12:37:19
